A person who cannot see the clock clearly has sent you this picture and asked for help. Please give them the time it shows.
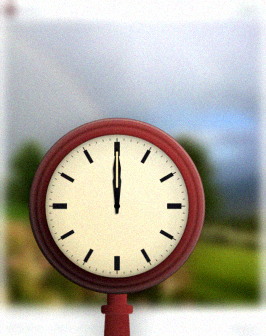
12:00
